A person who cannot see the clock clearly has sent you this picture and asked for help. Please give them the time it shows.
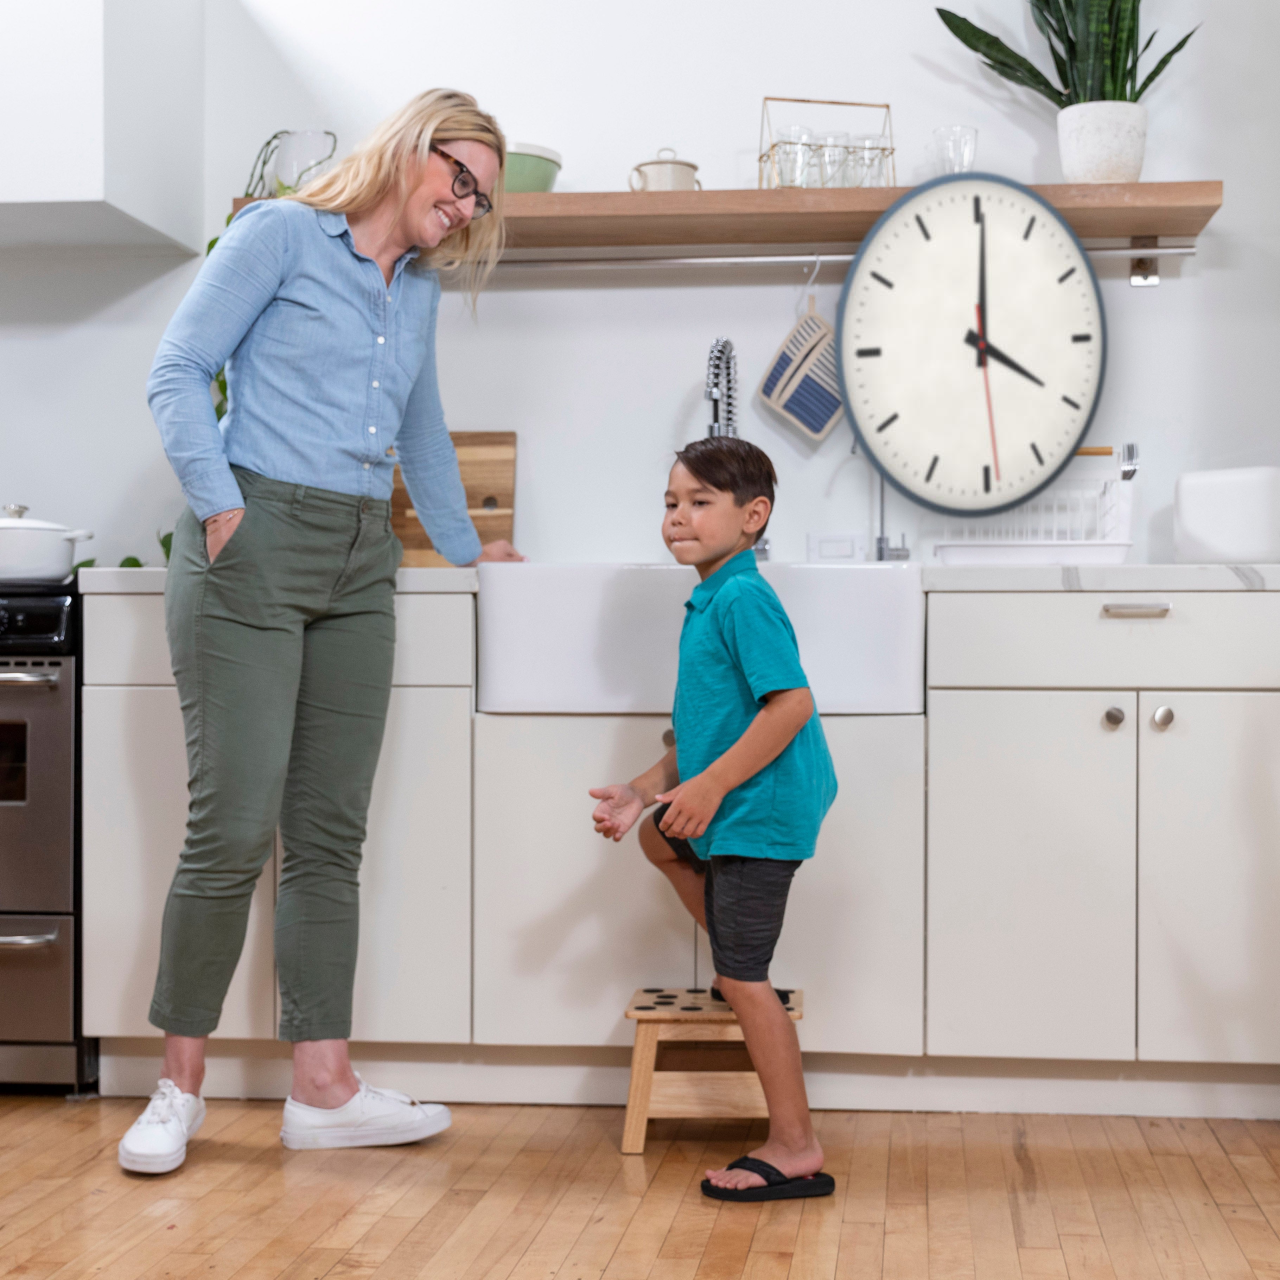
4:00:29
